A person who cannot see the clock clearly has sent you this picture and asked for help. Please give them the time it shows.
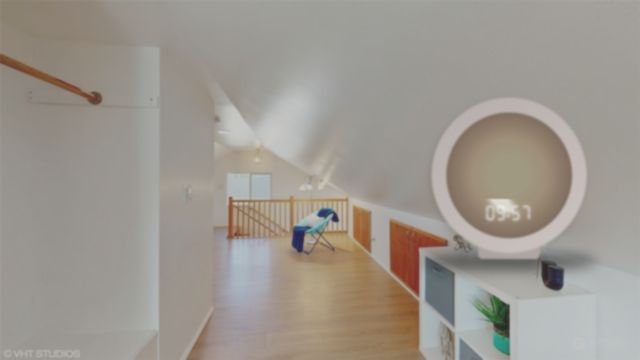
9:57
